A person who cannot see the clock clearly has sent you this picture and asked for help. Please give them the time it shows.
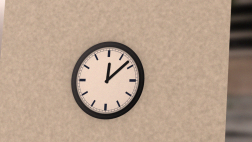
12:08
